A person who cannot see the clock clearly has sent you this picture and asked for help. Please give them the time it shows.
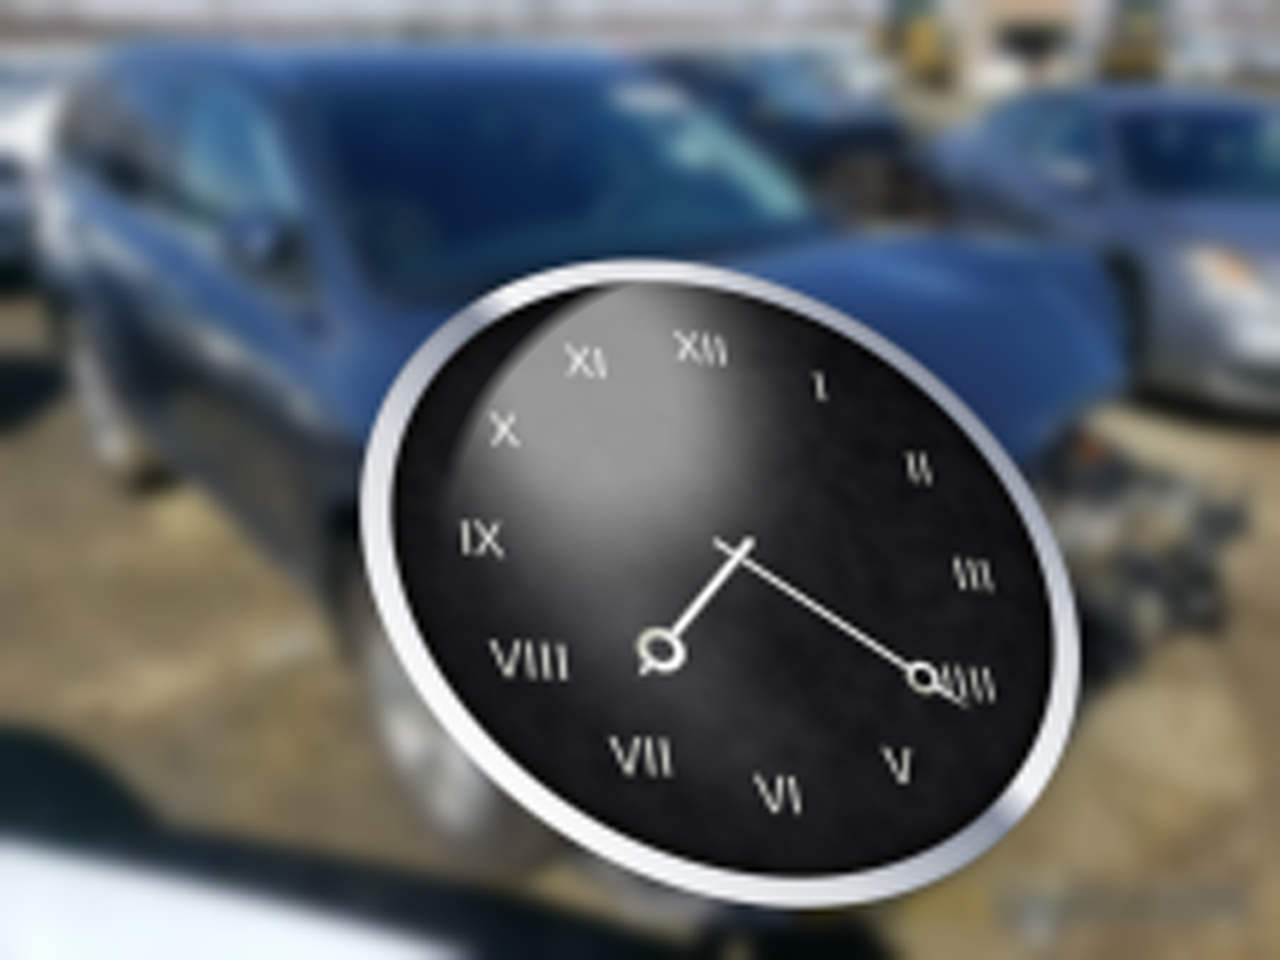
7:21
